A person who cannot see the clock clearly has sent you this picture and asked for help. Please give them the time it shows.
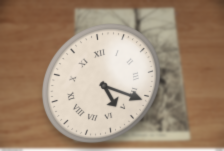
5:21
